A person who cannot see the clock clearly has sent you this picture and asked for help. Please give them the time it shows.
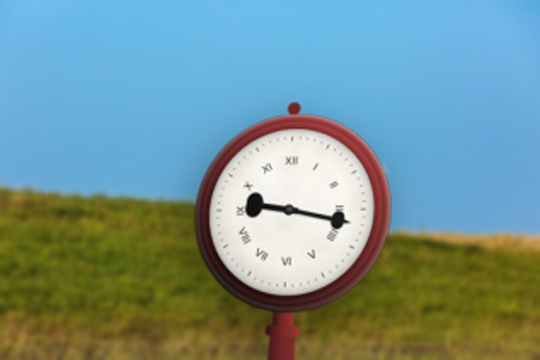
9:17
